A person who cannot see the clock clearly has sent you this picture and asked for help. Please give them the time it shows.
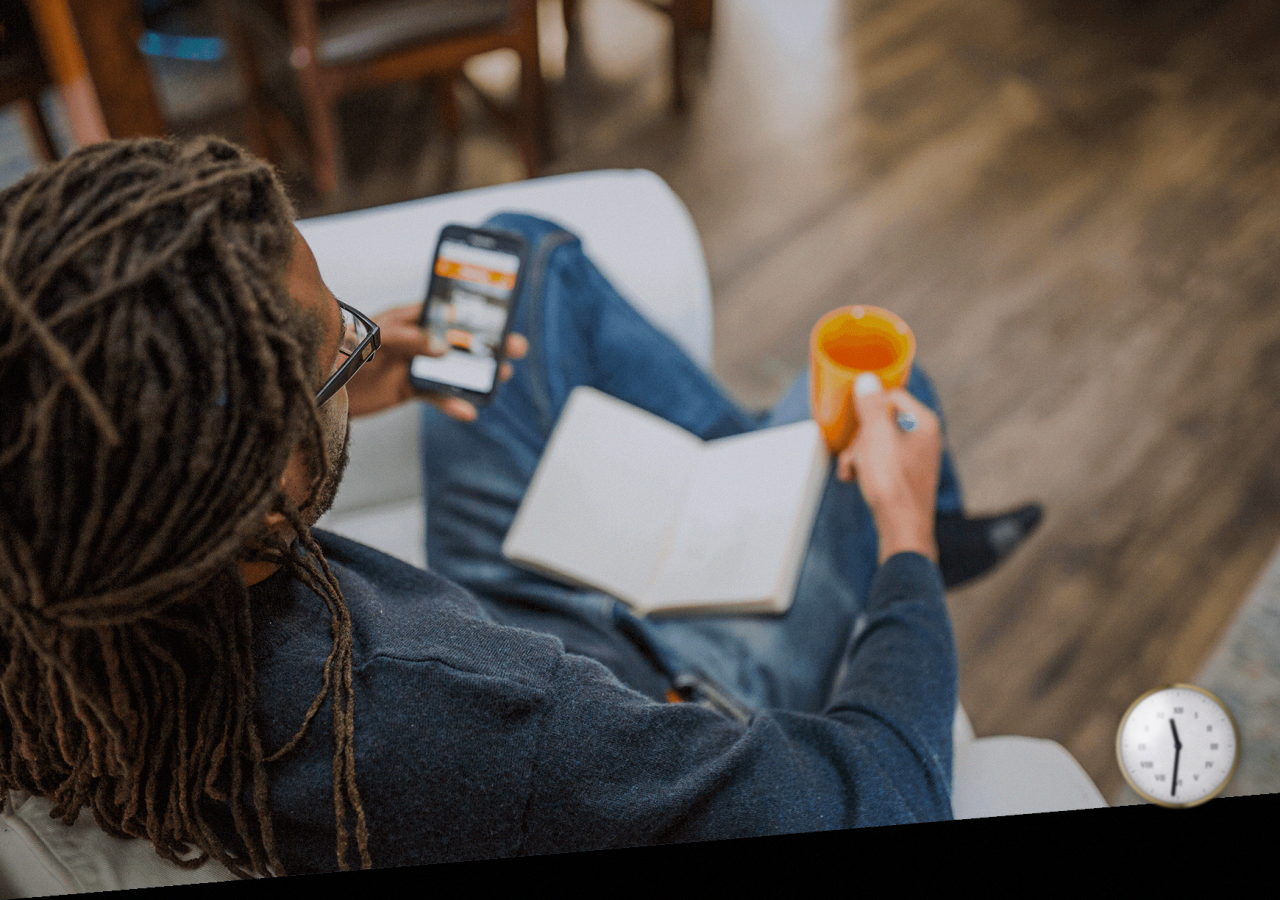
11:31
